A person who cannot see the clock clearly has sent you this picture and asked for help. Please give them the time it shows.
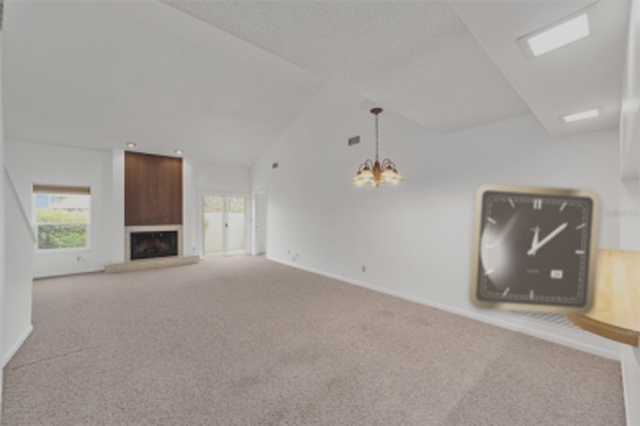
12:08
